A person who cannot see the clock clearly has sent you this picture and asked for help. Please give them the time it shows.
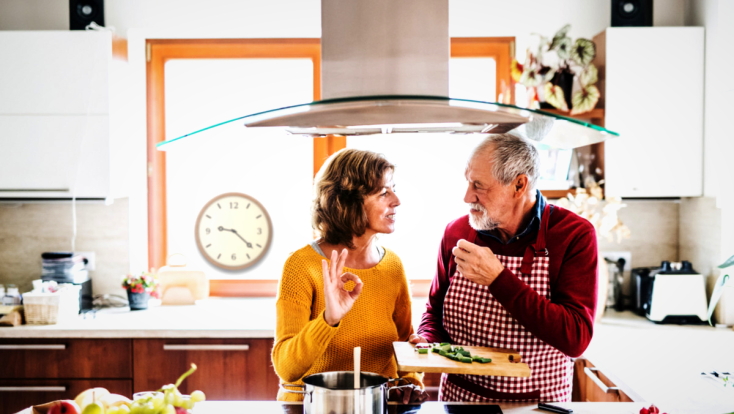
9:22
